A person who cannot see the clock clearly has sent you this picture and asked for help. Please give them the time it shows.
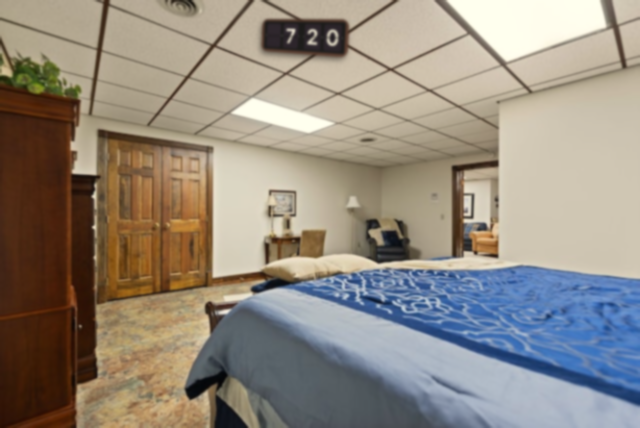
7:20
